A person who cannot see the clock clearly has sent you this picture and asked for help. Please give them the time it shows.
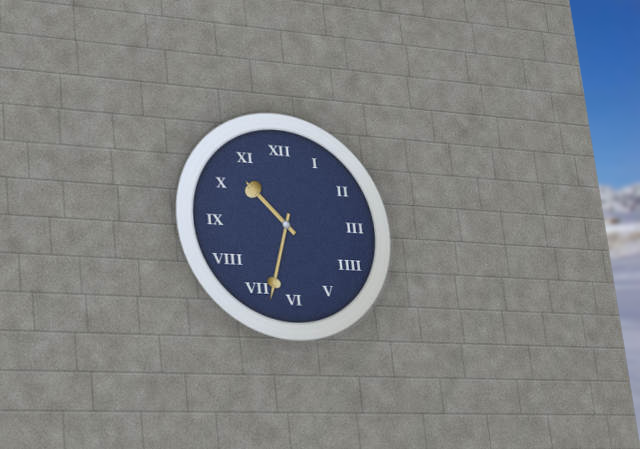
10:33
